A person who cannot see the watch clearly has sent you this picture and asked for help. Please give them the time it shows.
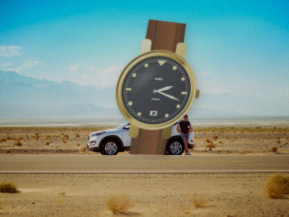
2:18
